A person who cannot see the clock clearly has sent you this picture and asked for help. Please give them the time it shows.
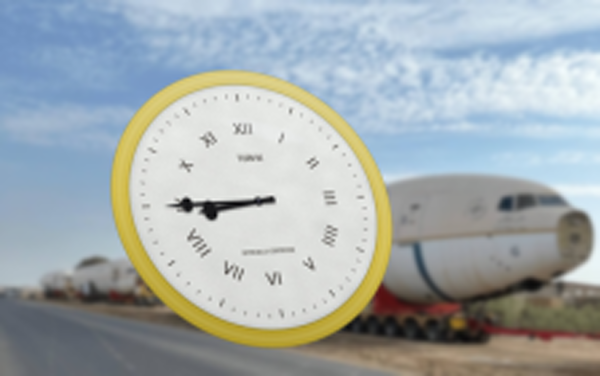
8:45
